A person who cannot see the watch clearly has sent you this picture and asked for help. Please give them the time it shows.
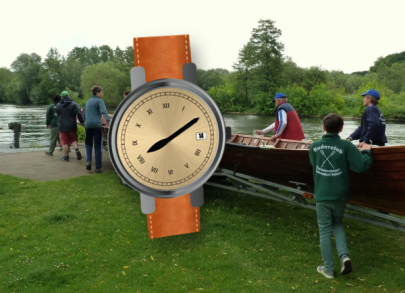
8:10
